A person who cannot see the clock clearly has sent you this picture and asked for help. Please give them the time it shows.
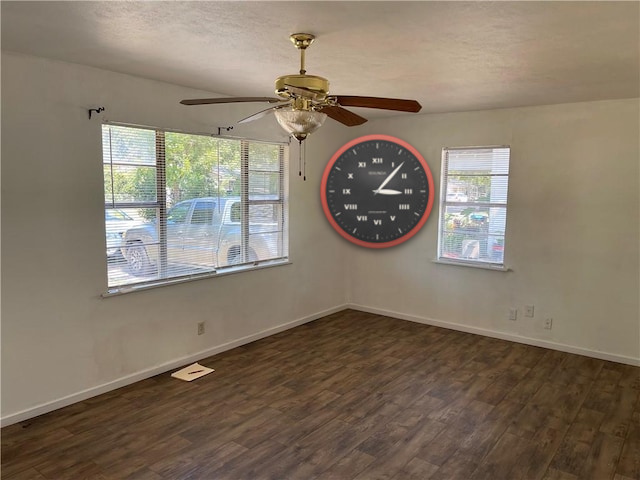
3:07
